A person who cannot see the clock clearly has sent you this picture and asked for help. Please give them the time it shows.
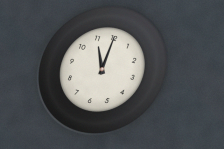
11:00
